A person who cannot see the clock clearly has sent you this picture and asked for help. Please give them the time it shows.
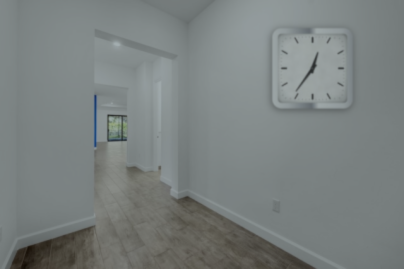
12:36
